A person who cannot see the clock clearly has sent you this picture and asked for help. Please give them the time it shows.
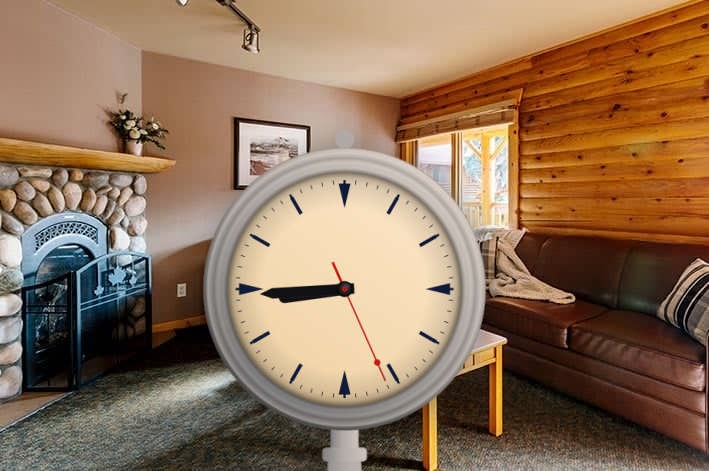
8:44:26
